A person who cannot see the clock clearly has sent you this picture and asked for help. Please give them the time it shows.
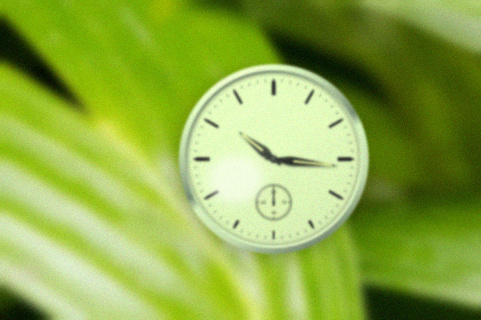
10:16
